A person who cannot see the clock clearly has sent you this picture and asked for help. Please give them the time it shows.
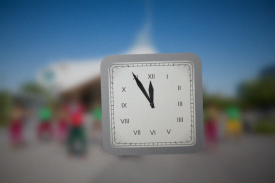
11:55
